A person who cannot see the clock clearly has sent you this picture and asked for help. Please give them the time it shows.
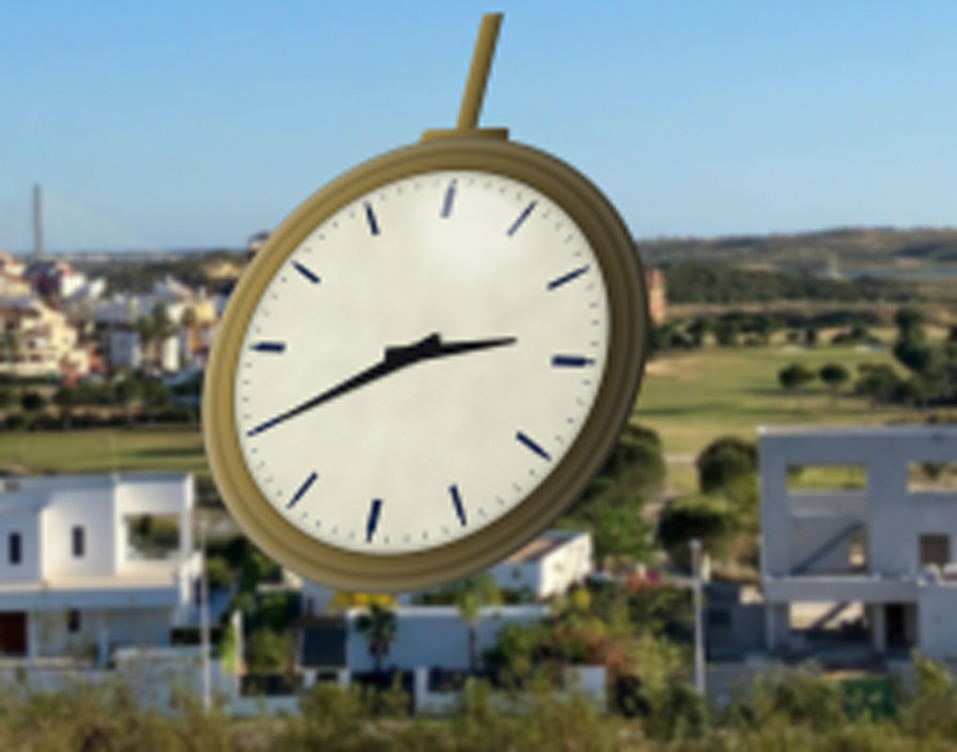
2:40
